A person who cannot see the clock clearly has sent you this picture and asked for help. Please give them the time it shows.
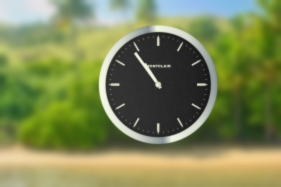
10:54
